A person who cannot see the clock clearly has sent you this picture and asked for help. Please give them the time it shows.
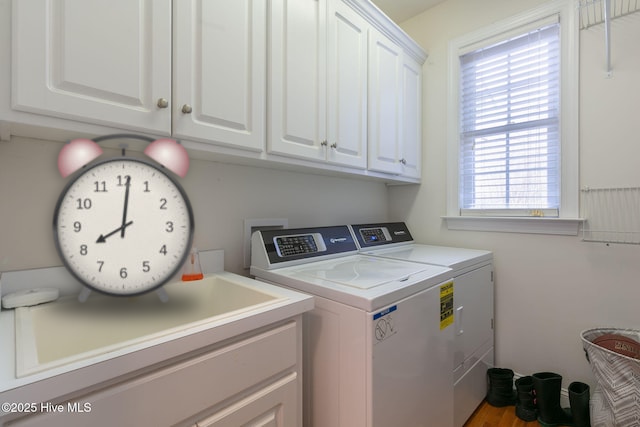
8:01
